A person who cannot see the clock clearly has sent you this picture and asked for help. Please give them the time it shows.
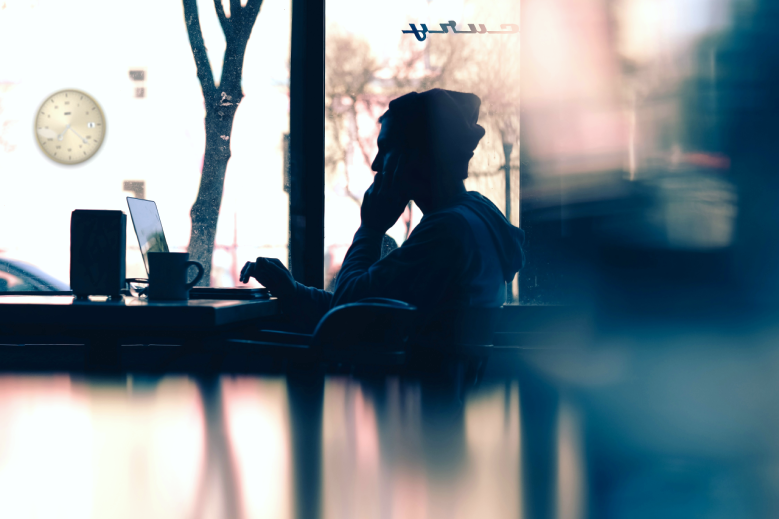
7:22
